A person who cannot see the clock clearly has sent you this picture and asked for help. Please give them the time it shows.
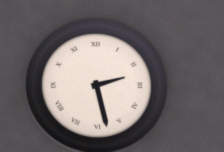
2:28
